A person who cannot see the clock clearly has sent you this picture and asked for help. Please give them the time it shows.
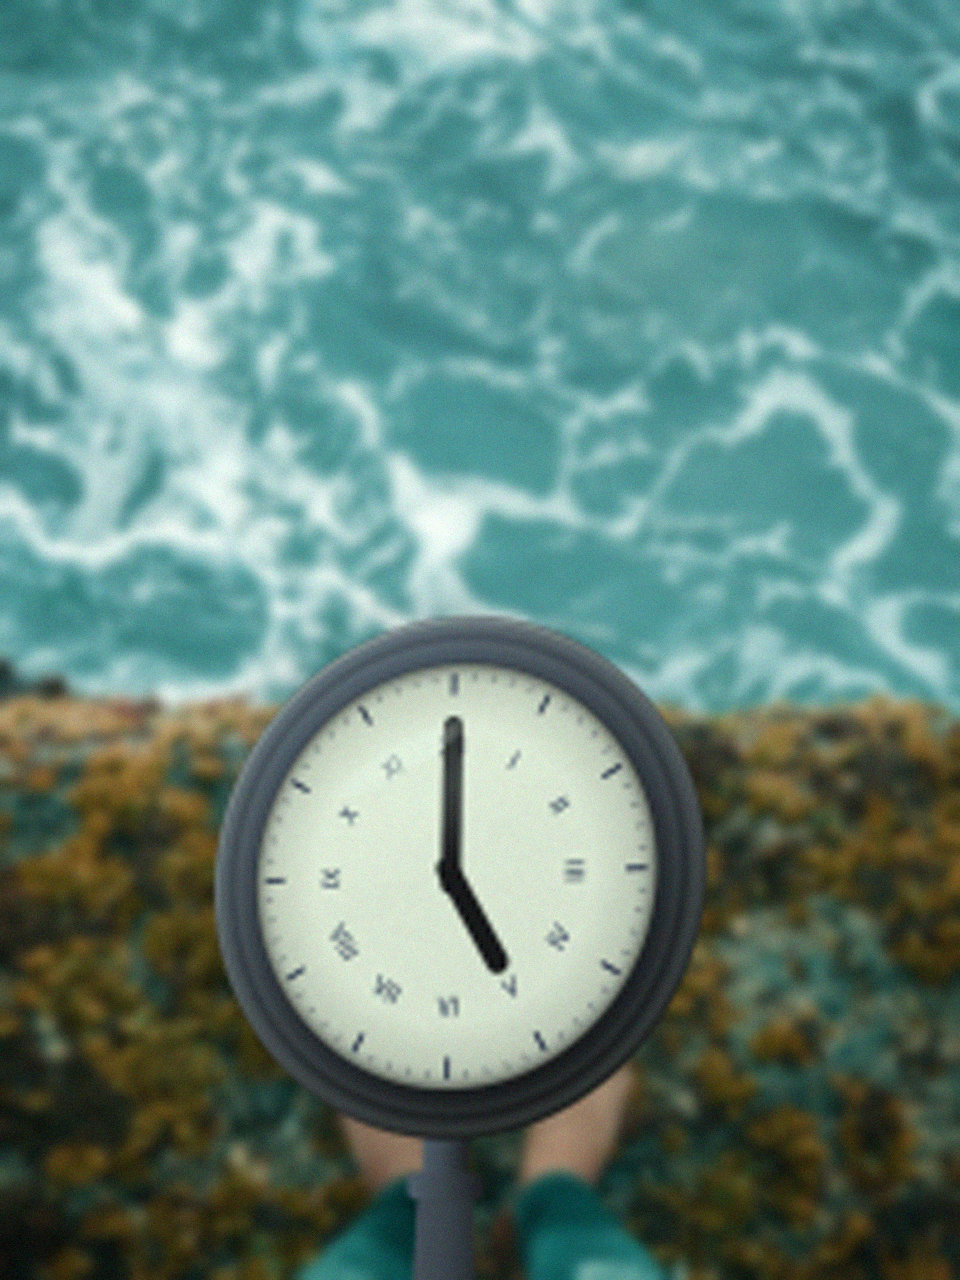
5:00
